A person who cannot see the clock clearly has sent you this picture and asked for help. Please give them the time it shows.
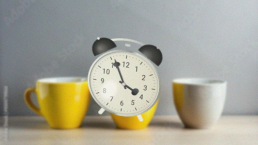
3:56
